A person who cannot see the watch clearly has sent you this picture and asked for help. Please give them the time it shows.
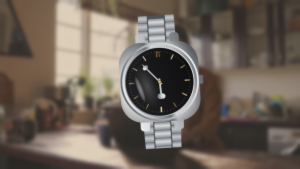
5:53
